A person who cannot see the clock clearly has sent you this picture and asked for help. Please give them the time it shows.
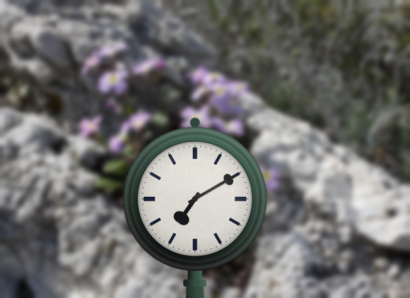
7:10
